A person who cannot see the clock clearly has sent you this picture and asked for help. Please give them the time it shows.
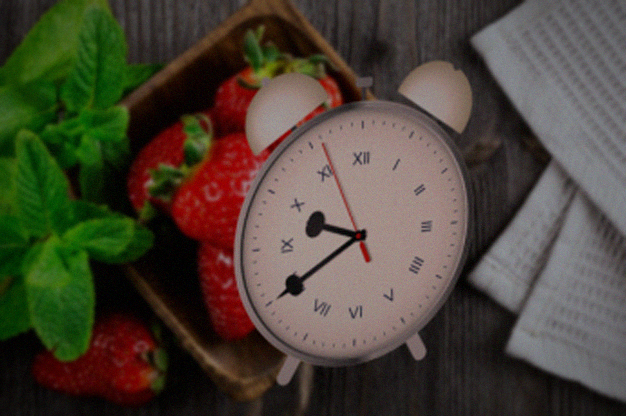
9:39:56
